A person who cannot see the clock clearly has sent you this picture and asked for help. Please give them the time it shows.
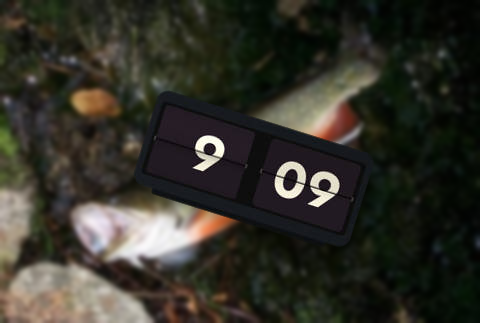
9:09
